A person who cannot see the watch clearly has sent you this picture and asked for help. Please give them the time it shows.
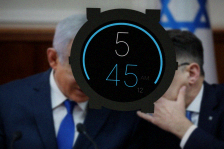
5:45
